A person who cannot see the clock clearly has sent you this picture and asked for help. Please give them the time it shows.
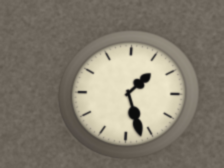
1:27
